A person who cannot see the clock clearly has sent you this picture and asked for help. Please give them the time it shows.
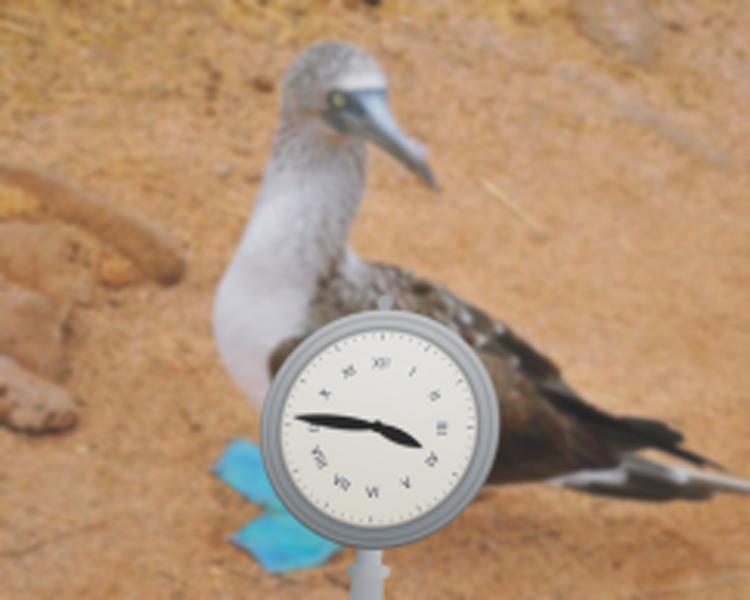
3:46
